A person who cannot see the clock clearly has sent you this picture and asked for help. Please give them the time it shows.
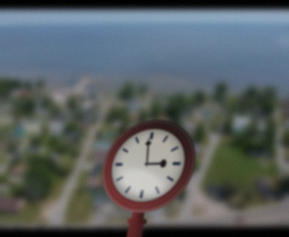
2:59
